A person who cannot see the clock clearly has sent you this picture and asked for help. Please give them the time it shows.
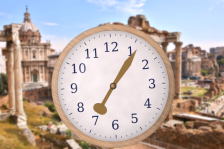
7:06
